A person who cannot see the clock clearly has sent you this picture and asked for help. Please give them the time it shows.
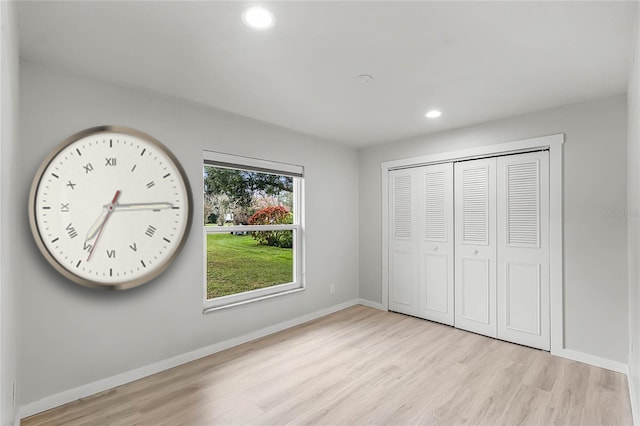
7:14:34
